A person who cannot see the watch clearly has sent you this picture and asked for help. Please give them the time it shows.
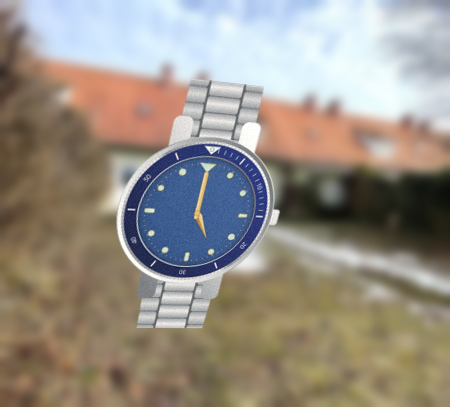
5:00
